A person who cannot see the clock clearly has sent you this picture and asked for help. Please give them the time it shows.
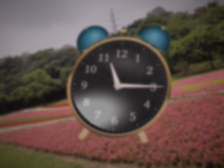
11:15
